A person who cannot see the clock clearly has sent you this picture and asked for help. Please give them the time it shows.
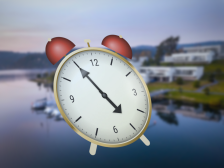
4:55
